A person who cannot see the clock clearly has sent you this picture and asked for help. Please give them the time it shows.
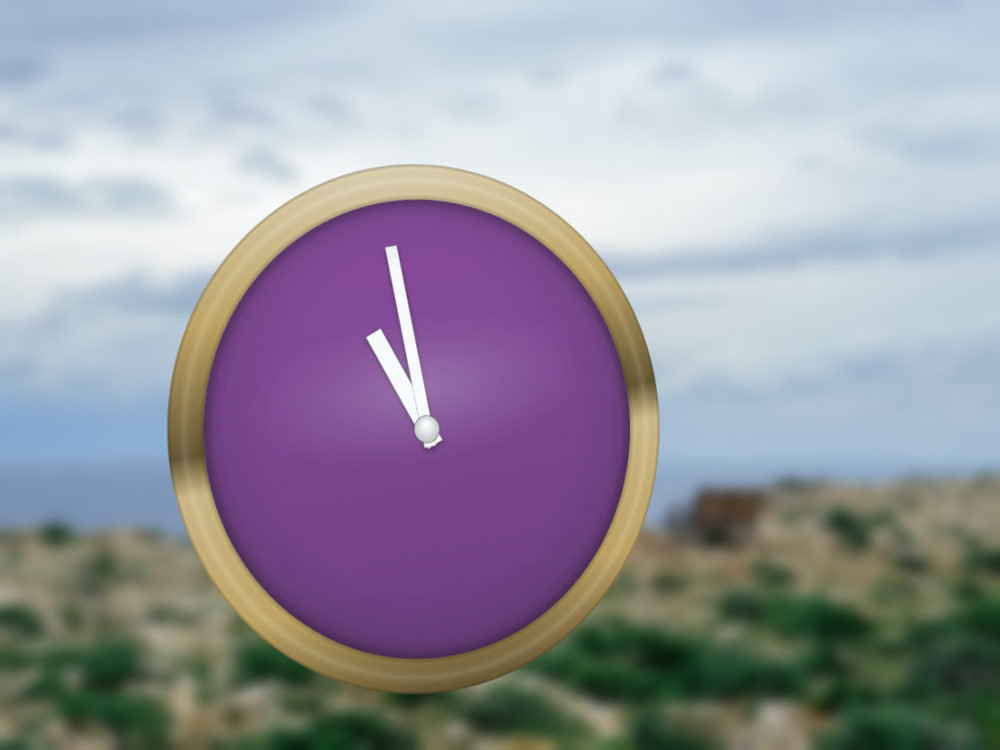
10:58
